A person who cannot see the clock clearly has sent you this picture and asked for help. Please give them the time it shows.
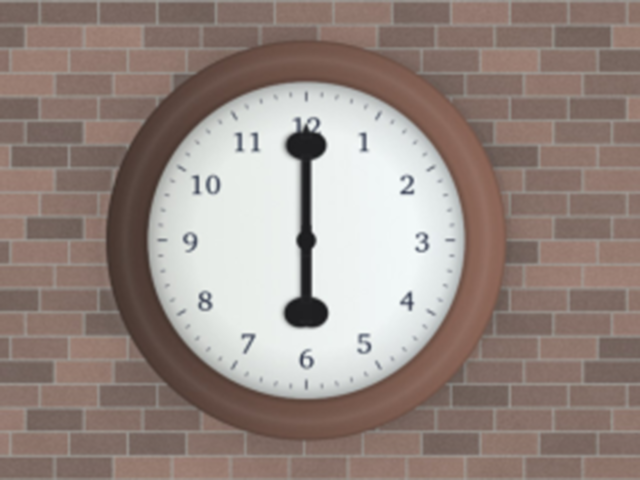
6:00
